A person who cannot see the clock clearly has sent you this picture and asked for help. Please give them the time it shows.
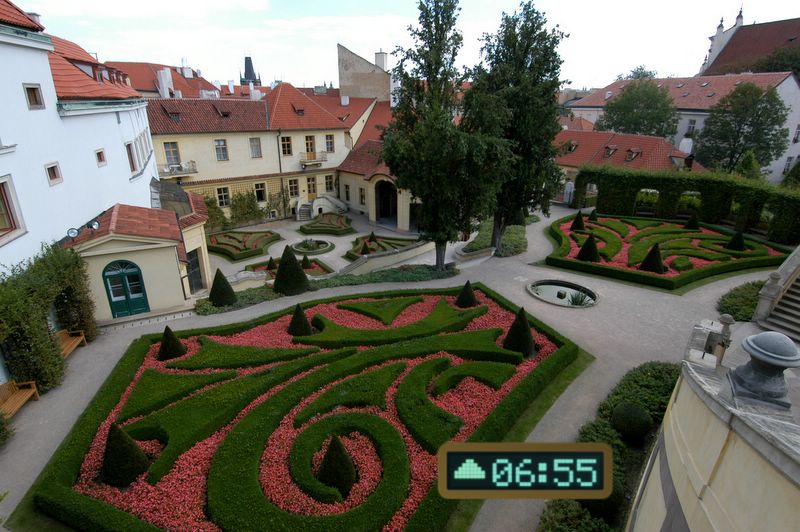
6:55
